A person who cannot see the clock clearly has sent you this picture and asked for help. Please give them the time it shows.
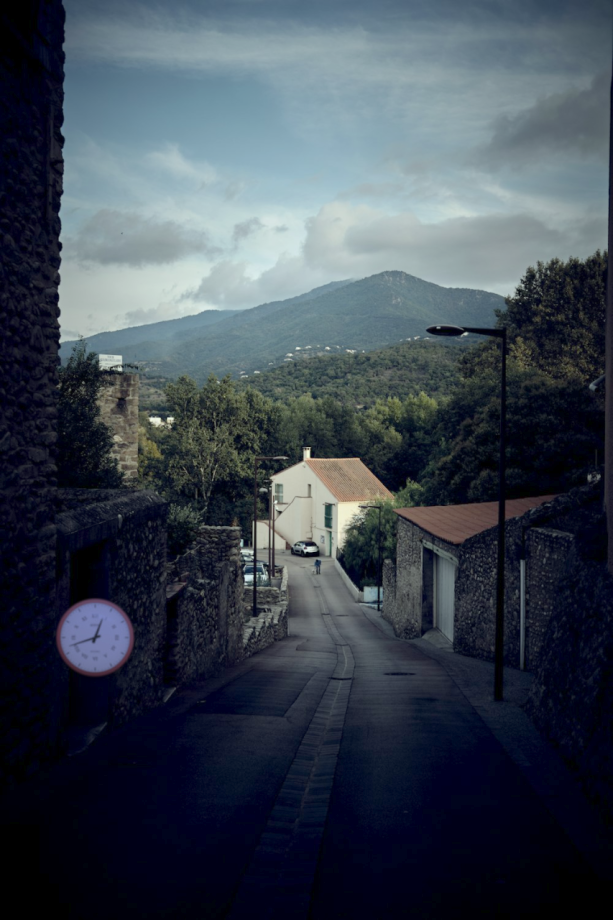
12:42
